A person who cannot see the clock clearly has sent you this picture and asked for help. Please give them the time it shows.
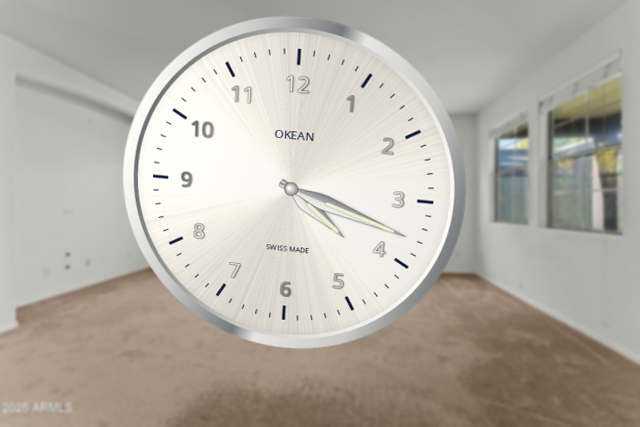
4:18
